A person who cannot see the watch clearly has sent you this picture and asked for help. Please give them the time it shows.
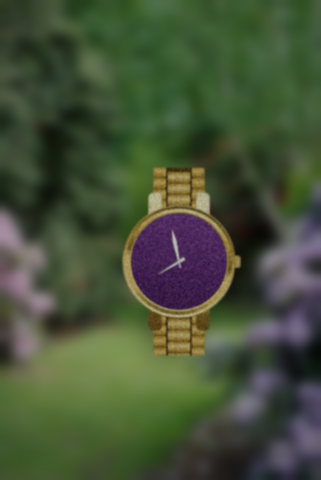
7:58
